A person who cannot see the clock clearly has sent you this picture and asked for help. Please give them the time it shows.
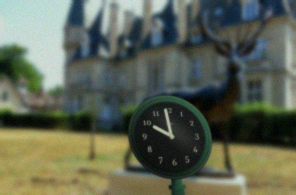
9:59
